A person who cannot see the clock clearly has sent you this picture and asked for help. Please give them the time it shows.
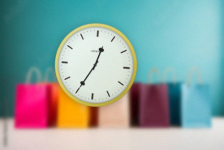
12:35
